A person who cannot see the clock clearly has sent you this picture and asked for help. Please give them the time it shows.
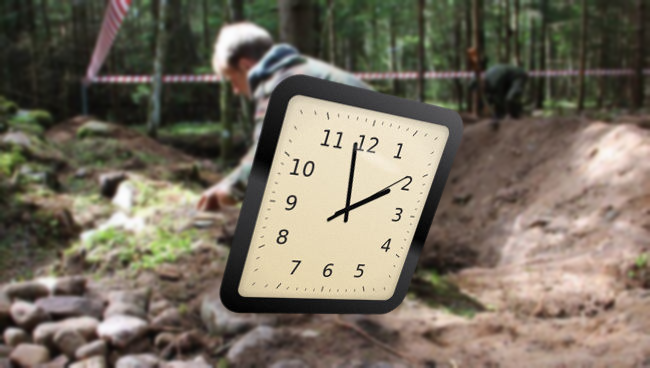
1:58:09
